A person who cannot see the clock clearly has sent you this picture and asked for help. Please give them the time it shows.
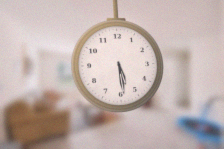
5:29
